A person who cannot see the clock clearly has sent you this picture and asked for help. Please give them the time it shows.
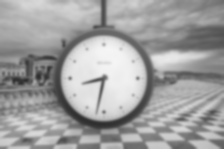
8:32
